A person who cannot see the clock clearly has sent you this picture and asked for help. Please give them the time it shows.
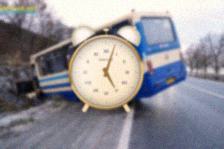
5:03
